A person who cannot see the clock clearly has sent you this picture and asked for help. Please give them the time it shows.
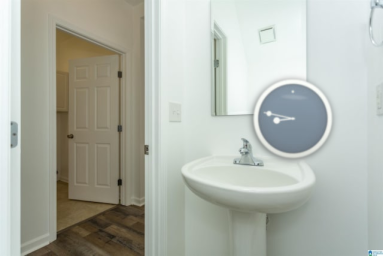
8:47
